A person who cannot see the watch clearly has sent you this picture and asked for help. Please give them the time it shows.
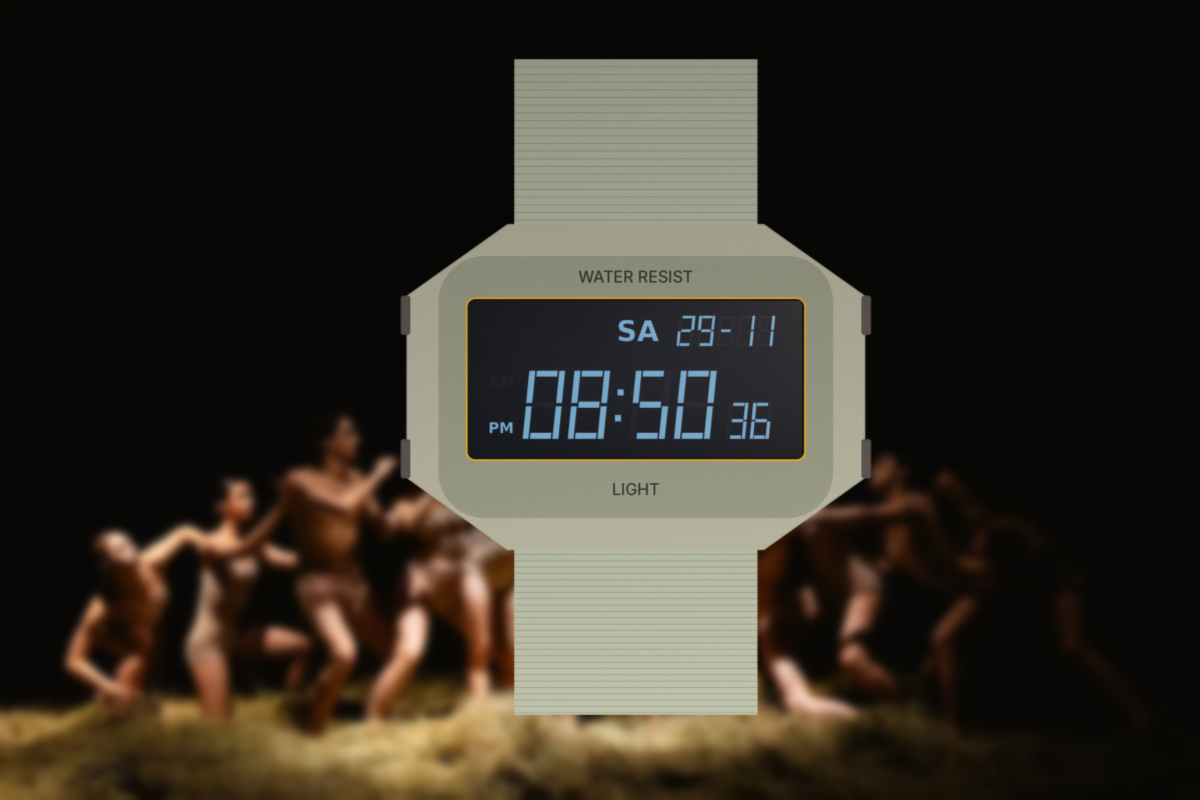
8:50:36
